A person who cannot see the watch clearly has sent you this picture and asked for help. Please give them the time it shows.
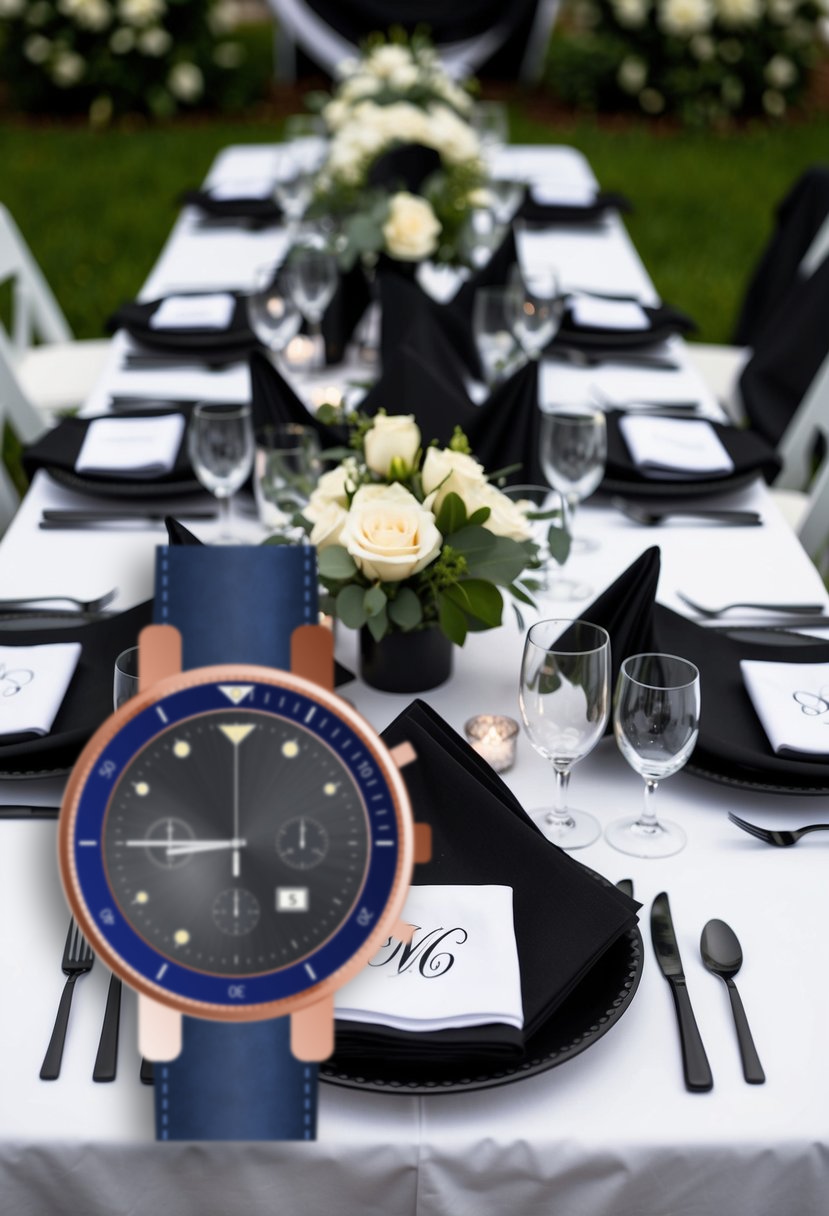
8:45
